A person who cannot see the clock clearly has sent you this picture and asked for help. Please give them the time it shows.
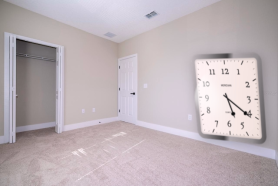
5:21
